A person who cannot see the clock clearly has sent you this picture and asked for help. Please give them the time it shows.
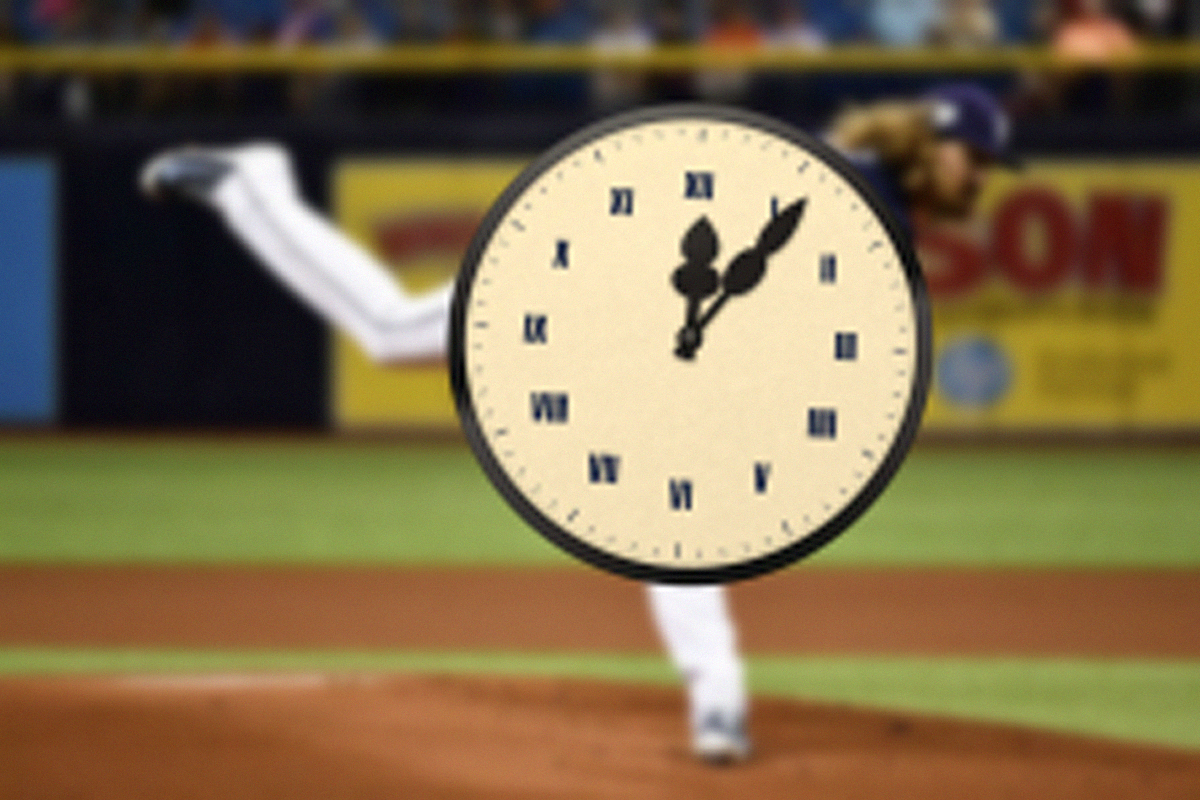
12:06
